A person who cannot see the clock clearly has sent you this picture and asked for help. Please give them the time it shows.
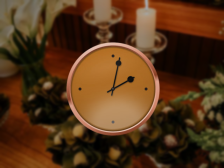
2:02
